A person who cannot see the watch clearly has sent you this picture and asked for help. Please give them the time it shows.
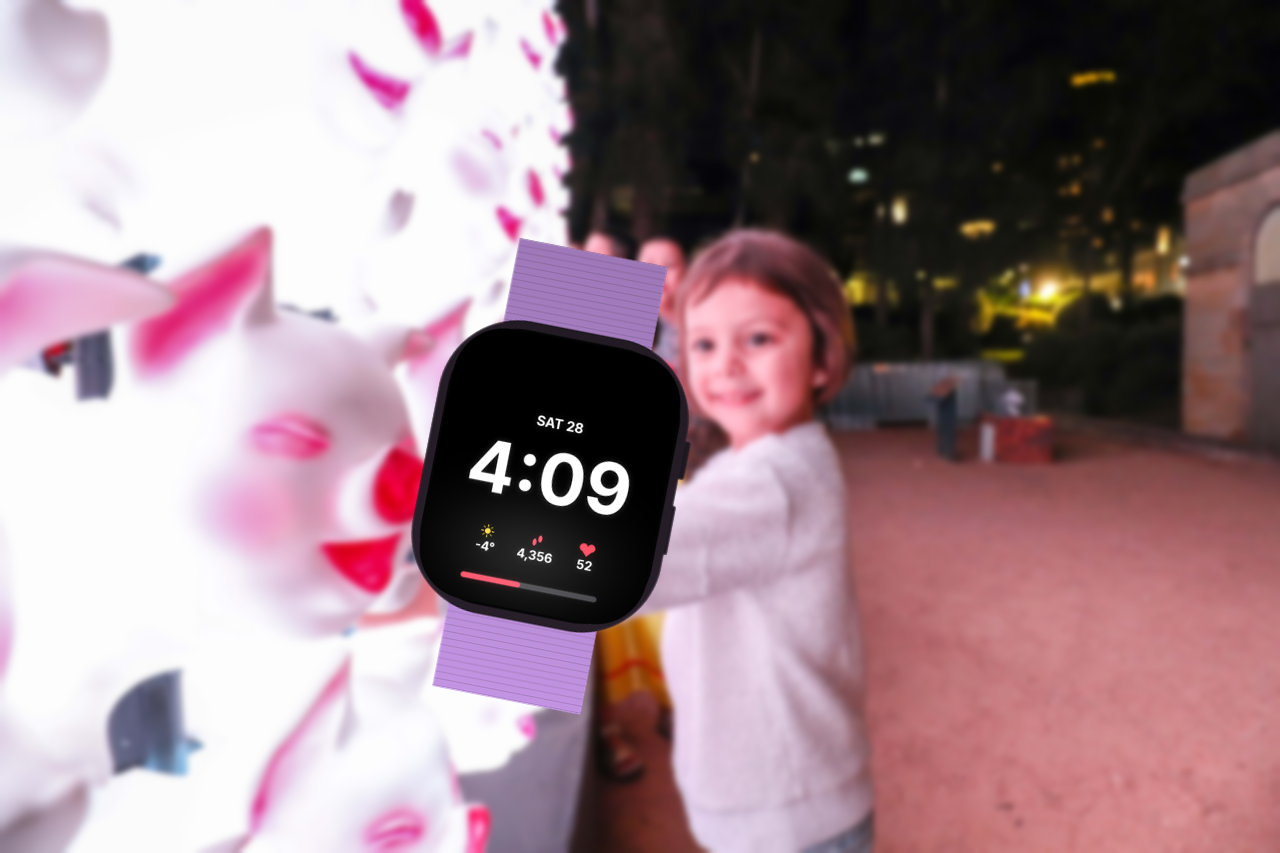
4:09
